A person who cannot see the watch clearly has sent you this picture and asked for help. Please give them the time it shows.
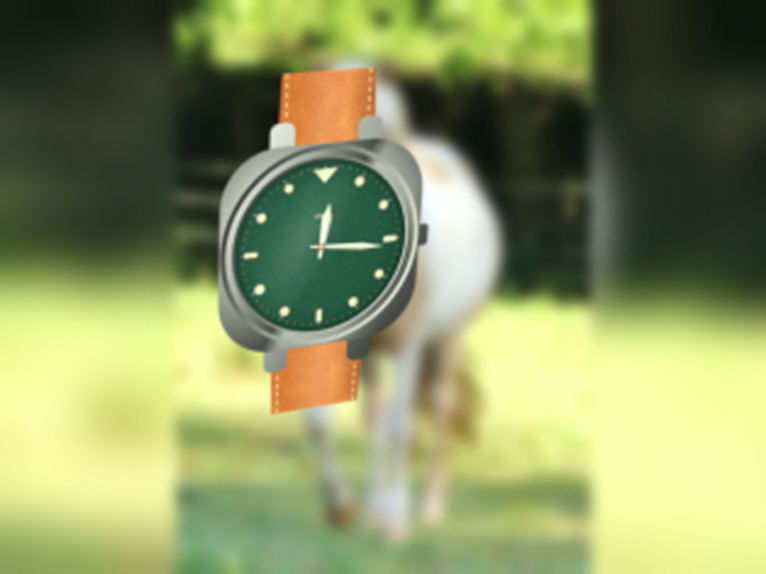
12:16
